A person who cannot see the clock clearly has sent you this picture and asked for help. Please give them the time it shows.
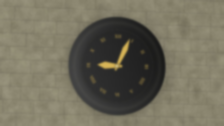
9:04
